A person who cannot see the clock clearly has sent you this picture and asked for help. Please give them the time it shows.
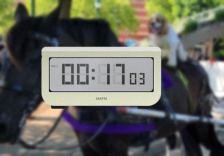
0:17:03
